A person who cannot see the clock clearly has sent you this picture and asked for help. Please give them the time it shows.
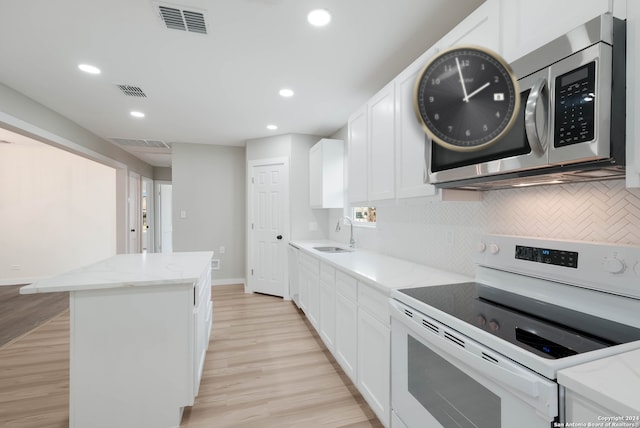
1:58
